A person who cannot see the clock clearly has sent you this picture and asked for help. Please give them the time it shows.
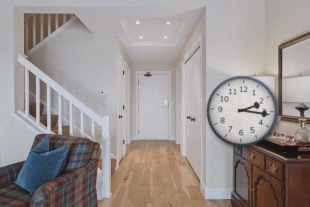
2:16
